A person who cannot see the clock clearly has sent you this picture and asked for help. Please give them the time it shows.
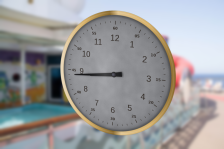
8:44
